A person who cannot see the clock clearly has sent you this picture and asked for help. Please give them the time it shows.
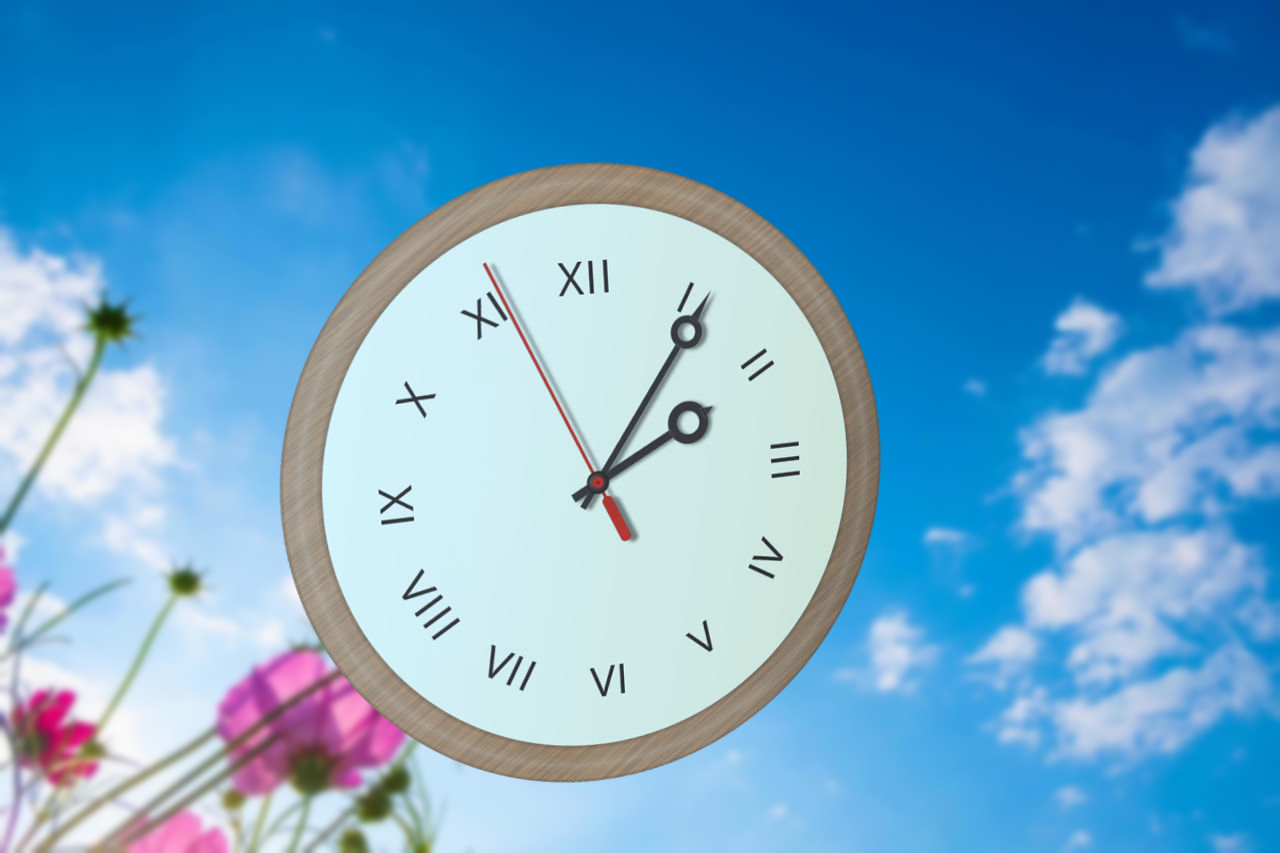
2:05:56
